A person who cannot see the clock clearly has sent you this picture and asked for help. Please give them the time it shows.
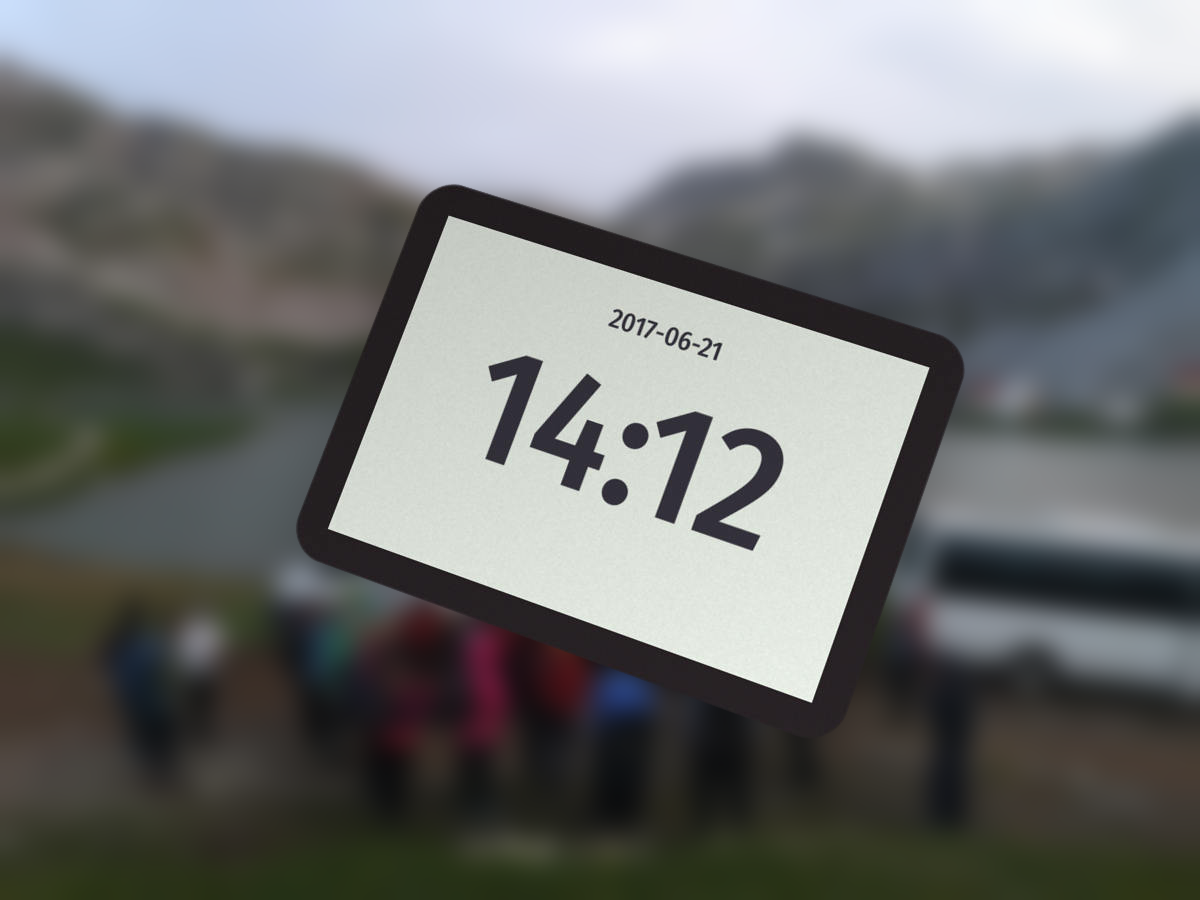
14:12
